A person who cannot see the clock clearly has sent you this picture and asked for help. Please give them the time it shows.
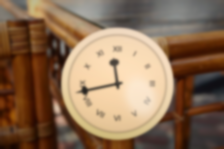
11:43
